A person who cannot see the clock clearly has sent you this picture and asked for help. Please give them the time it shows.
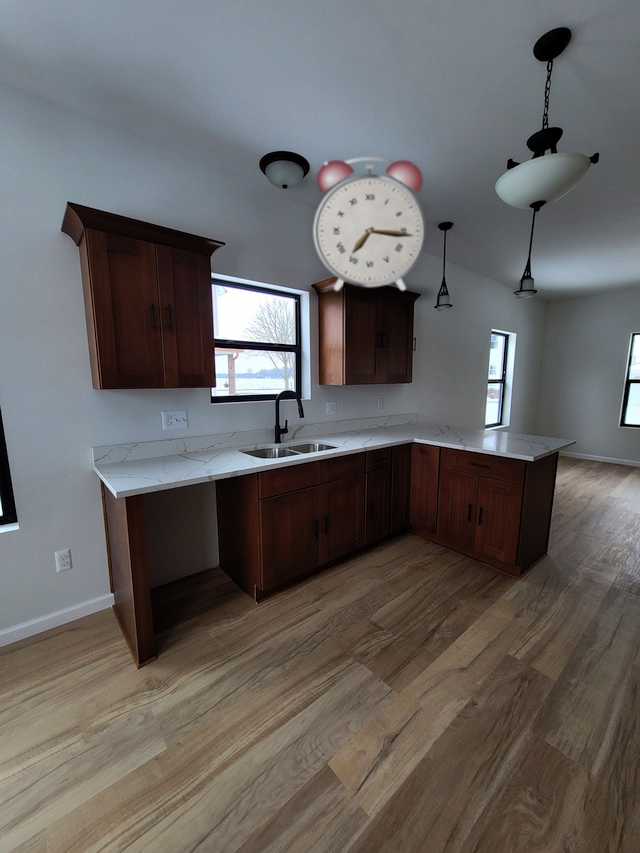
7:16
